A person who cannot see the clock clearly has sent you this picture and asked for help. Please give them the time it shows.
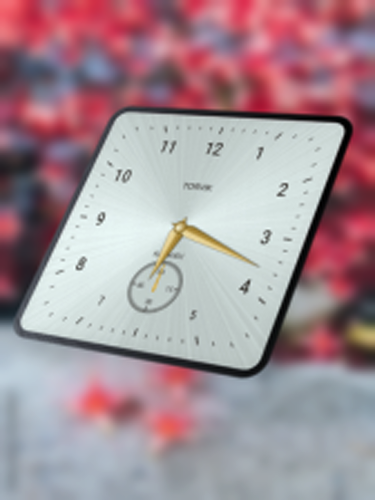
6:18
